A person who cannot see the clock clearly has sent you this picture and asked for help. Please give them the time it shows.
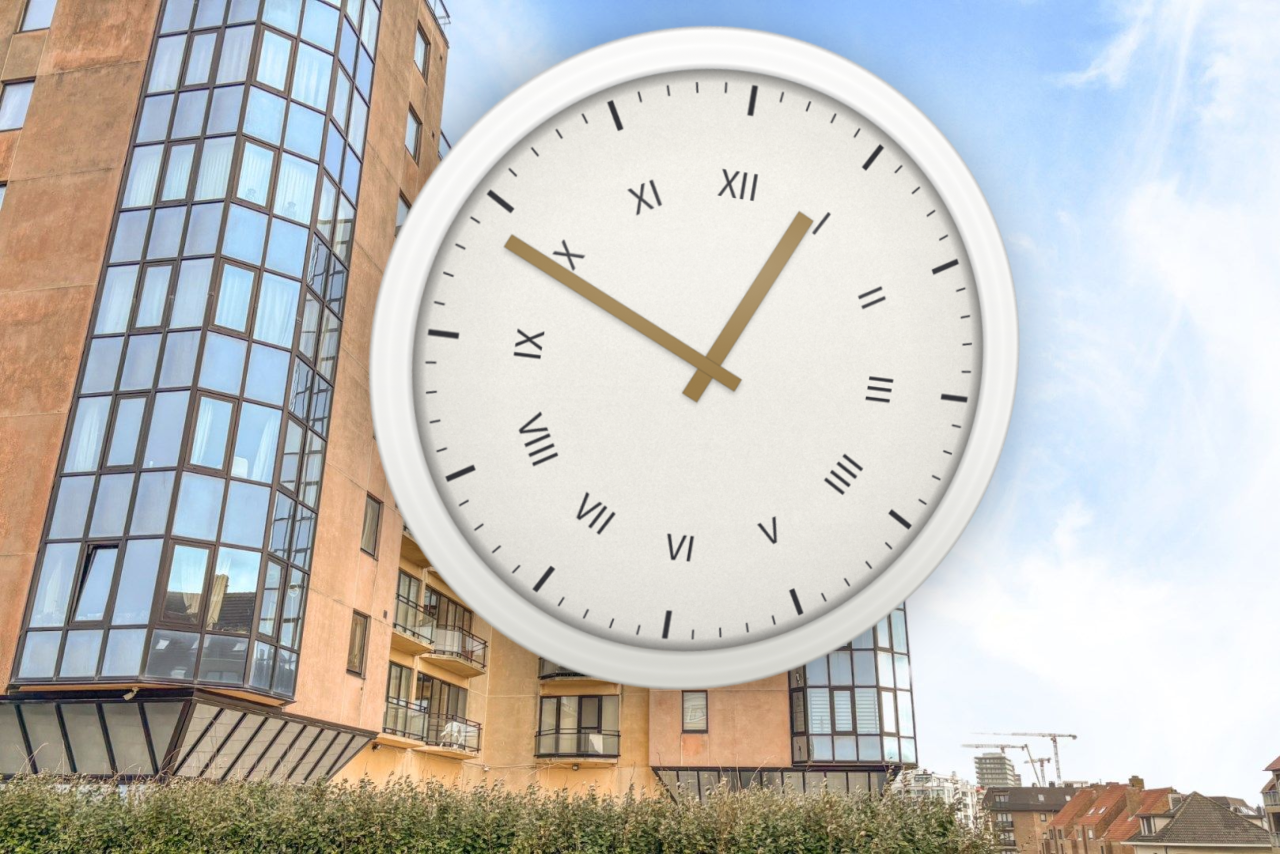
12:49
